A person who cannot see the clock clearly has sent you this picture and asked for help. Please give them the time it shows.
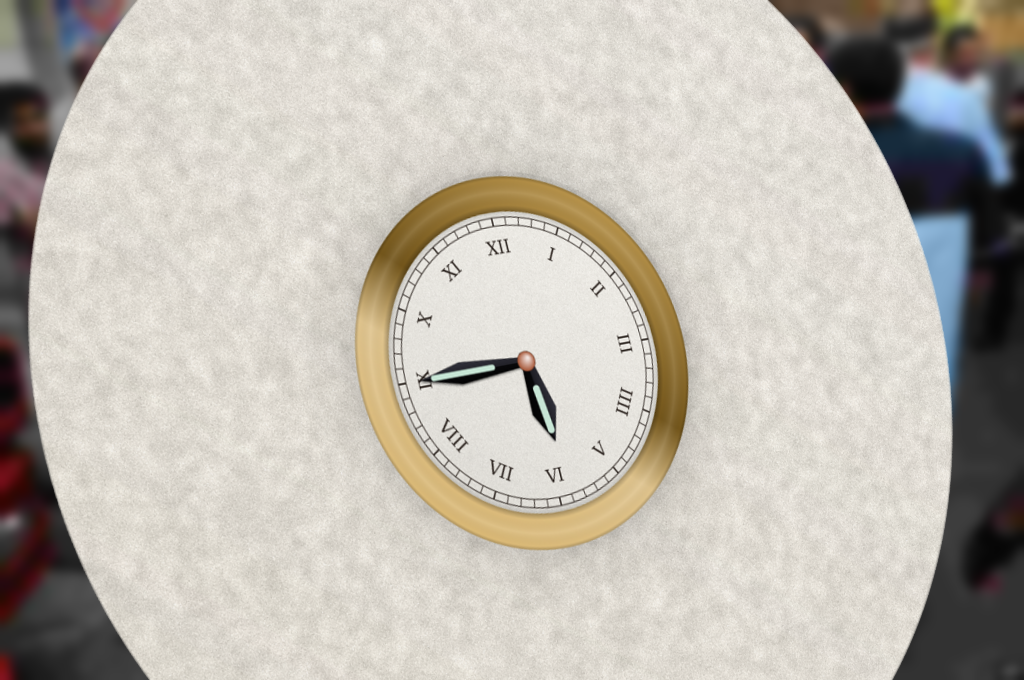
5:45
